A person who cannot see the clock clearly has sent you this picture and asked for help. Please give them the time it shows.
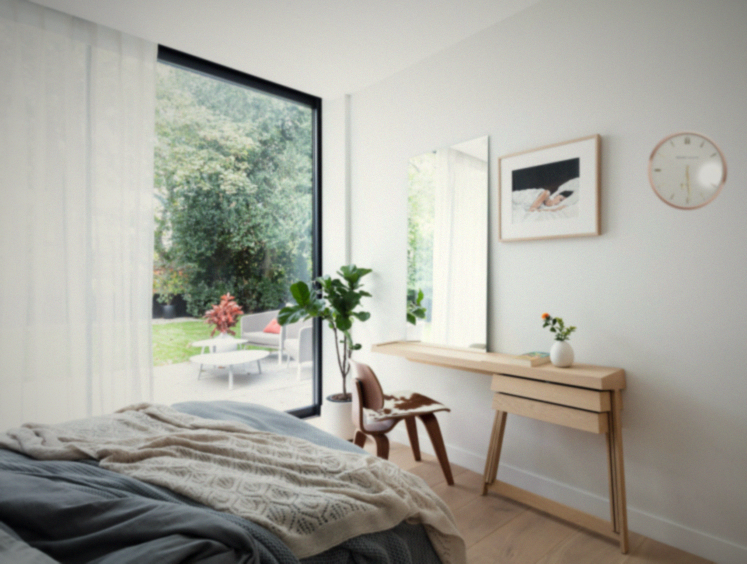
6:29
